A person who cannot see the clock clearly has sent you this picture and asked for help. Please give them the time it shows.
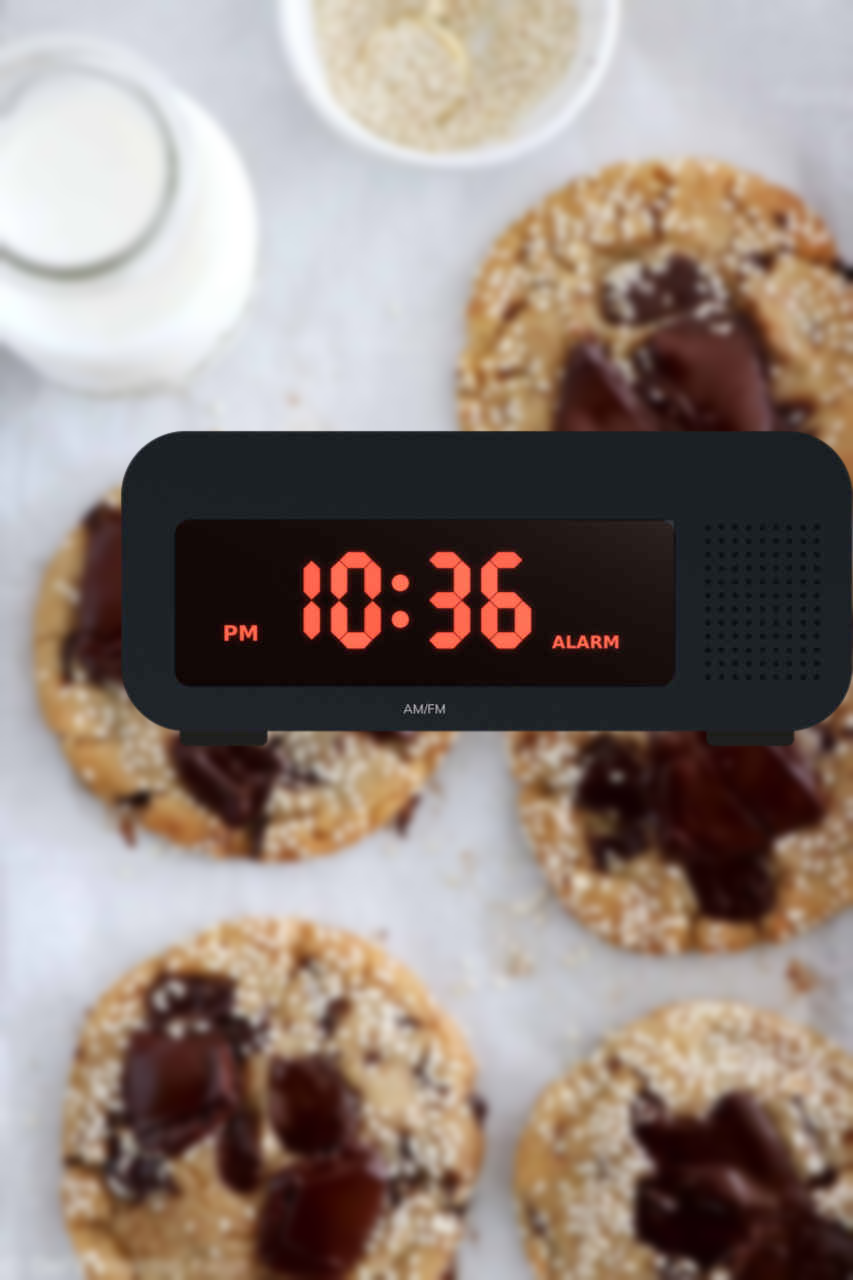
10:36
